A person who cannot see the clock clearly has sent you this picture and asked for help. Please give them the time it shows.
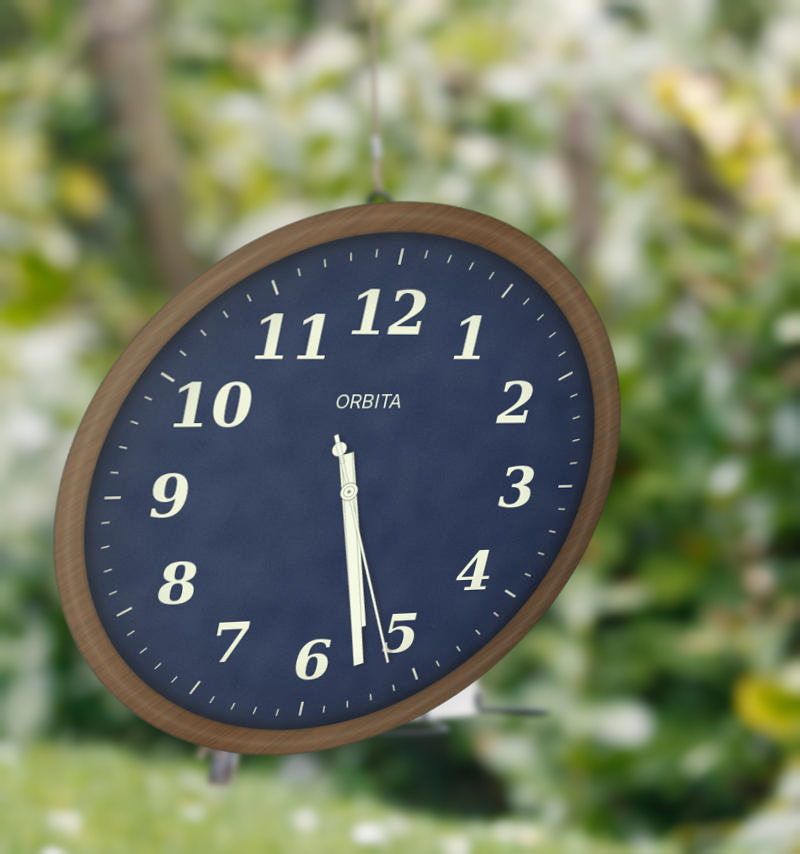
5:27:26
